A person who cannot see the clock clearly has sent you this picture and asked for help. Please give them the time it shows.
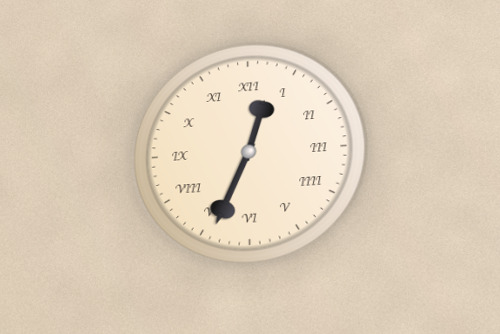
12:34
